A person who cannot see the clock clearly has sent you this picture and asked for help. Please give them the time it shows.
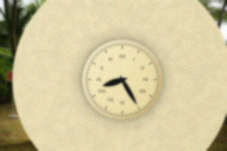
8:25
